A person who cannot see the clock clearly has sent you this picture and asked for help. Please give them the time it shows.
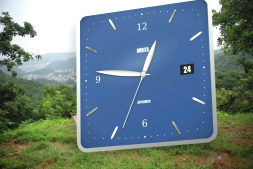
12:46:34
